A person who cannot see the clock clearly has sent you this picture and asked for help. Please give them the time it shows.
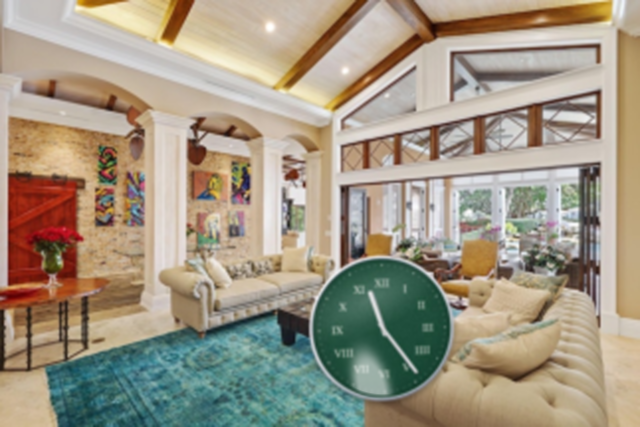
11:24
